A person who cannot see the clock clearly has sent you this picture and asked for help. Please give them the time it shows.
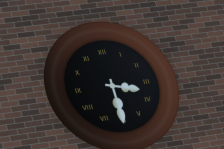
3:30
